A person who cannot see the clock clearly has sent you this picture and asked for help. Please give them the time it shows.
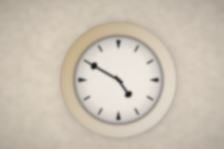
4:50
